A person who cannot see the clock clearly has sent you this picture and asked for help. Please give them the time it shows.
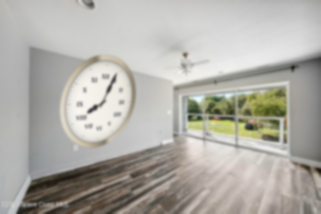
8:04
